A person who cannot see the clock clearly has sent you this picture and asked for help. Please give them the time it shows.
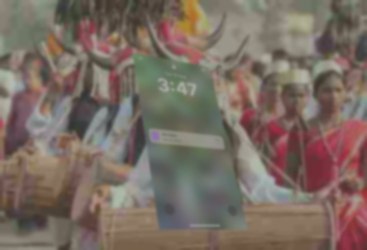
3:47
